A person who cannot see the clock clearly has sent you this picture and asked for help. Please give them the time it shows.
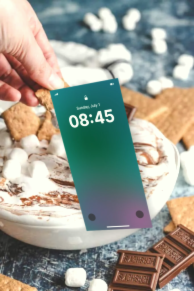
8:45
